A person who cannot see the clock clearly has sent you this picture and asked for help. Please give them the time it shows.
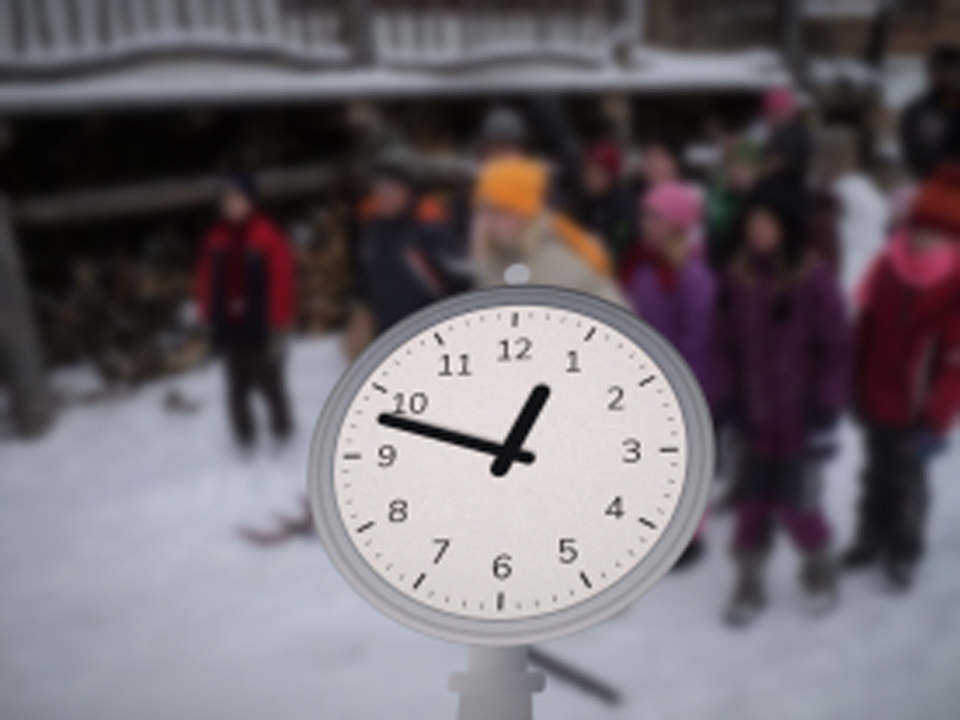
12:48
